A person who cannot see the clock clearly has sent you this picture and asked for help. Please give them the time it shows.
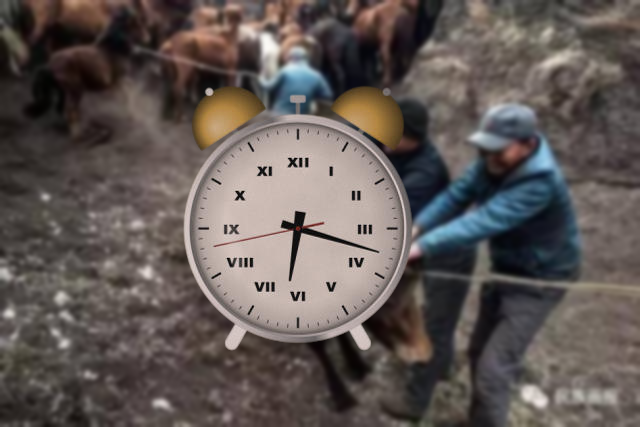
6:17:43
